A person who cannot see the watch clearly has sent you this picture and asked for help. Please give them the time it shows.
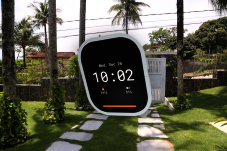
10:02
